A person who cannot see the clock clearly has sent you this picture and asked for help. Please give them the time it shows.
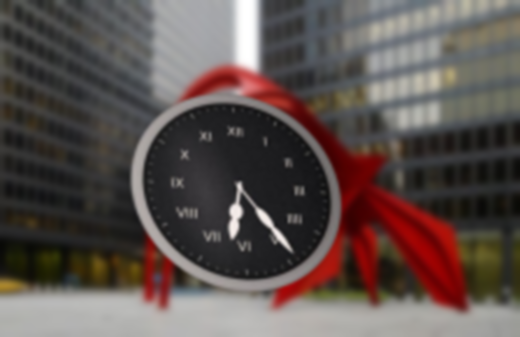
6:24
